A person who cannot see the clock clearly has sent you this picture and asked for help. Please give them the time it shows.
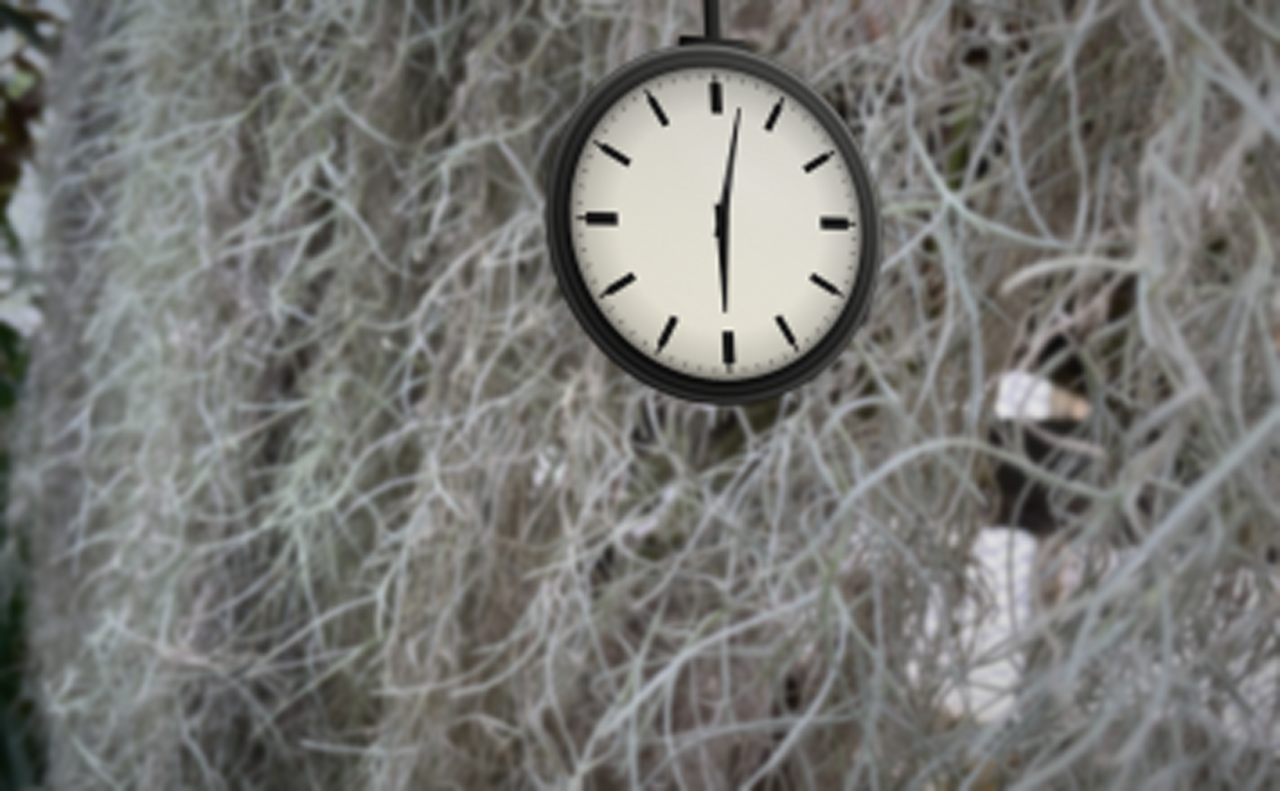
6:02
